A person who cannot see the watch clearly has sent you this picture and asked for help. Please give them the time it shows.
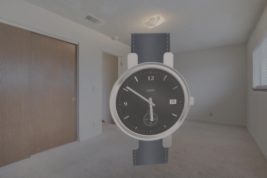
5:51
